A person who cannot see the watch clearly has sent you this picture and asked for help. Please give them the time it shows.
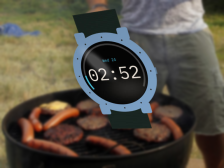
2:52
